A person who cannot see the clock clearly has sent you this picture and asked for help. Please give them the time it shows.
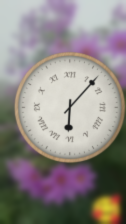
6:07
